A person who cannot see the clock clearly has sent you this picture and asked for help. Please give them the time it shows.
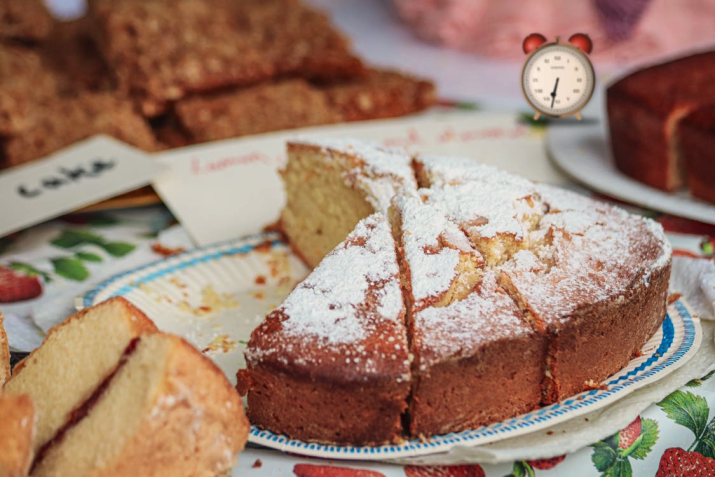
6:32
